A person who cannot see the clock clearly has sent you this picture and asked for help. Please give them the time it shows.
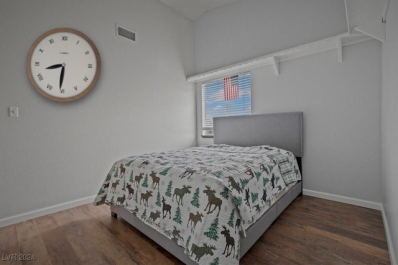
8:31
